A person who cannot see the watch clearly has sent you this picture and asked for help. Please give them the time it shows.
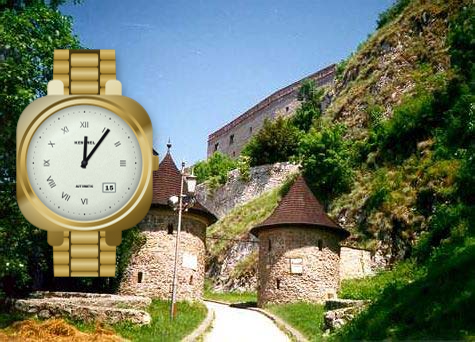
12:06
